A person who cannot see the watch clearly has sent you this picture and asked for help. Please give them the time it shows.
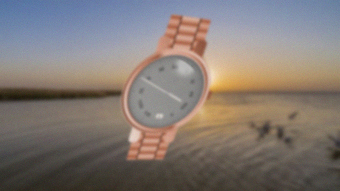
3:49
